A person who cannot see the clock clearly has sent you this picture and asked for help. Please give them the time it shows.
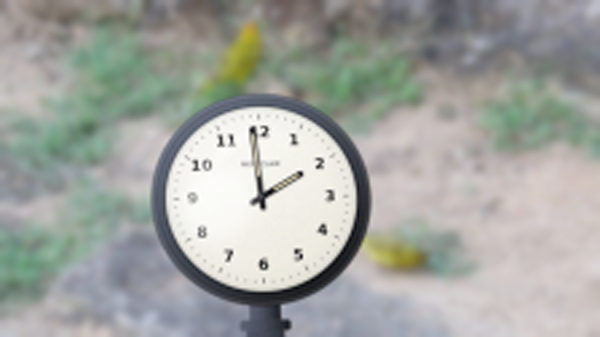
1:59
